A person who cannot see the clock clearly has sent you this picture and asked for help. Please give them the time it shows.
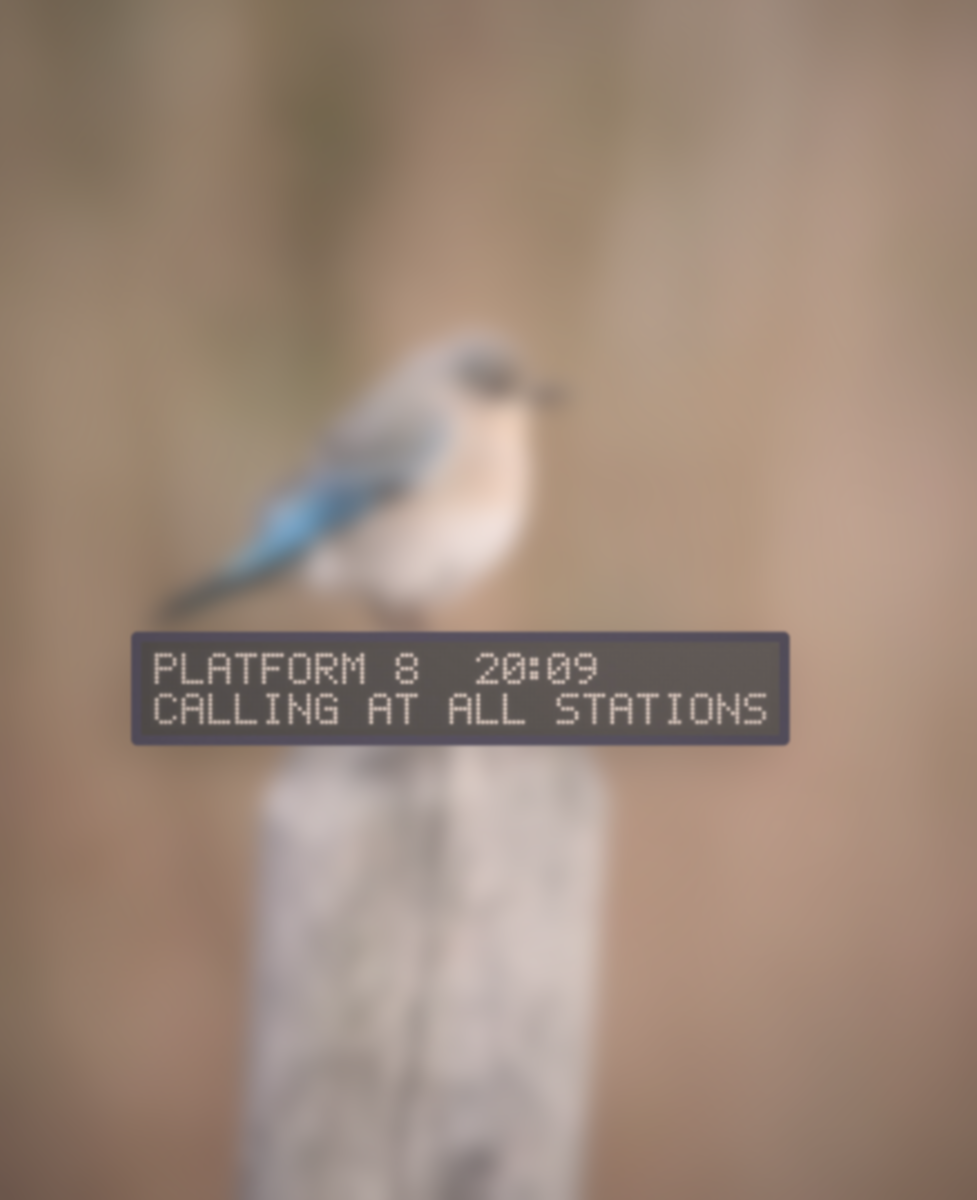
20:09
